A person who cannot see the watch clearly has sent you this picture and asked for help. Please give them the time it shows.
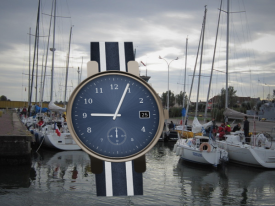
9:04
